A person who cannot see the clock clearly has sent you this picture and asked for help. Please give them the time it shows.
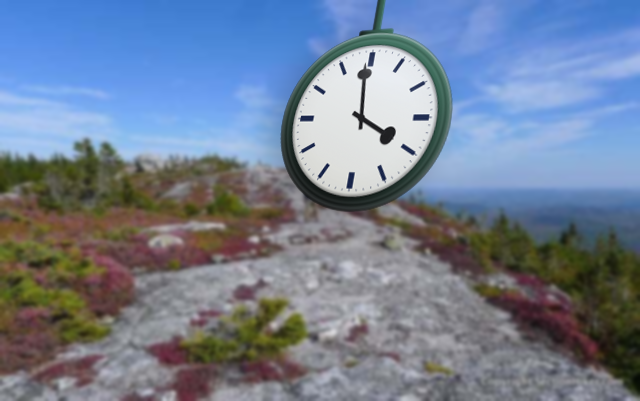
3:59
